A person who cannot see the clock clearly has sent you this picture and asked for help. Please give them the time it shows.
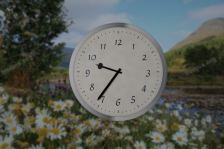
9:36
